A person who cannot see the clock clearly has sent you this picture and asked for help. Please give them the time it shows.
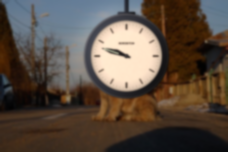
9:48
